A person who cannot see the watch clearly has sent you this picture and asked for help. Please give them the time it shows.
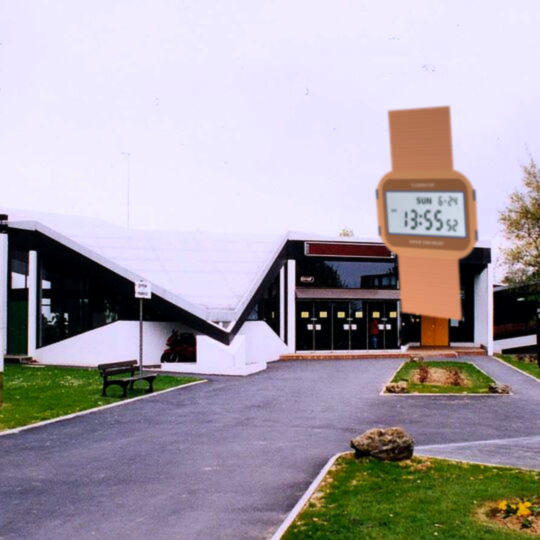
13:55
